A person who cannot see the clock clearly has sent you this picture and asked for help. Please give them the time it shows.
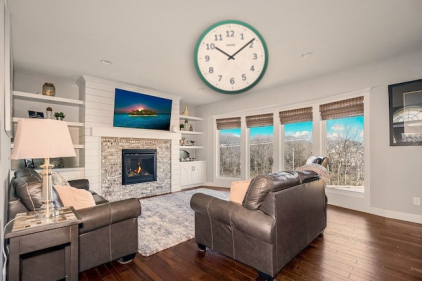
10:09
